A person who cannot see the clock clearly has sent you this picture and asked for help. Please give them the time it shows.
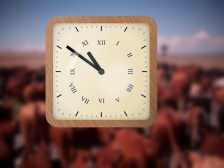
10:51
